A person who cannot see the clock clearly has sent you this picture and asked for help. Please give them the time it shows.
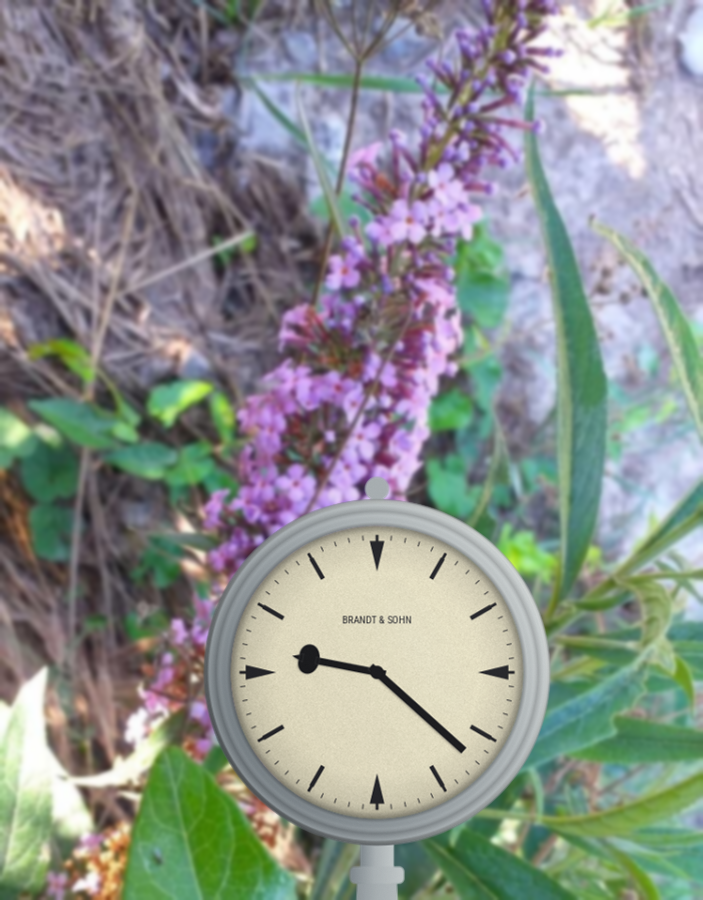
9:22
